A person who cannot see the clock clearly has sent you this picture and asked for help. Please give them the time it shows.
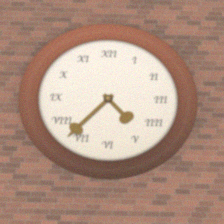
4:37
